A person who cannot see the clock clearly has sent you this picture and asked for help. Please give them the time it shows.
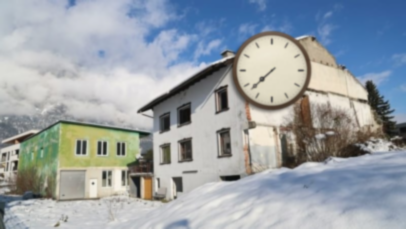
7:38
